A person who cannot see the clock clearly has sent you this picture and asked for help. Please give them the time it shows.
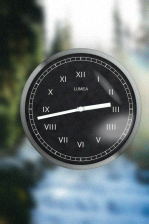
2:43
